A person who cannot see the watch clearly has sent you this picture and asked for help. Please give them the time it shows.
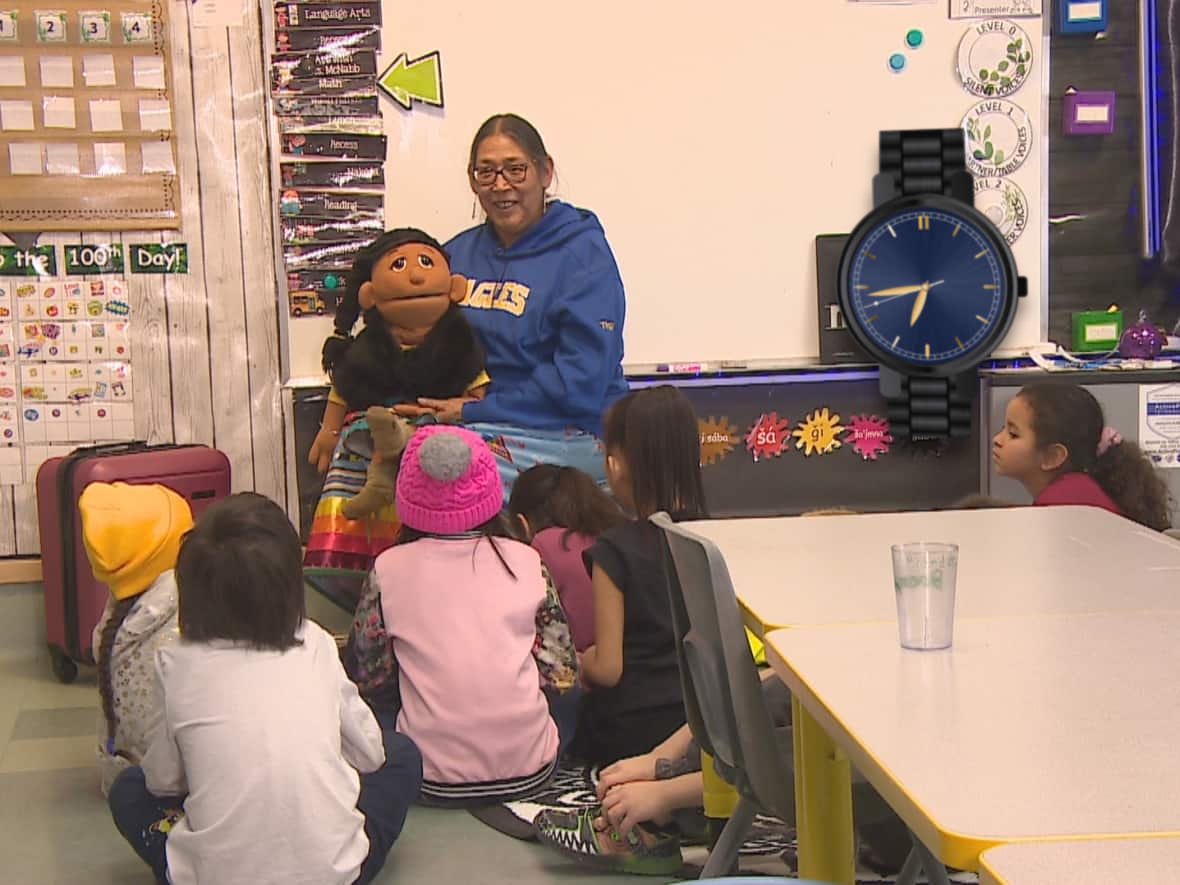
6:43:42
